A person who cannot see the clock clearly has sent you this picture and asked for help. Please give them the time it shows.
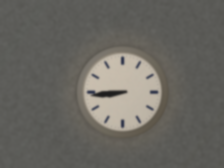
8:44
